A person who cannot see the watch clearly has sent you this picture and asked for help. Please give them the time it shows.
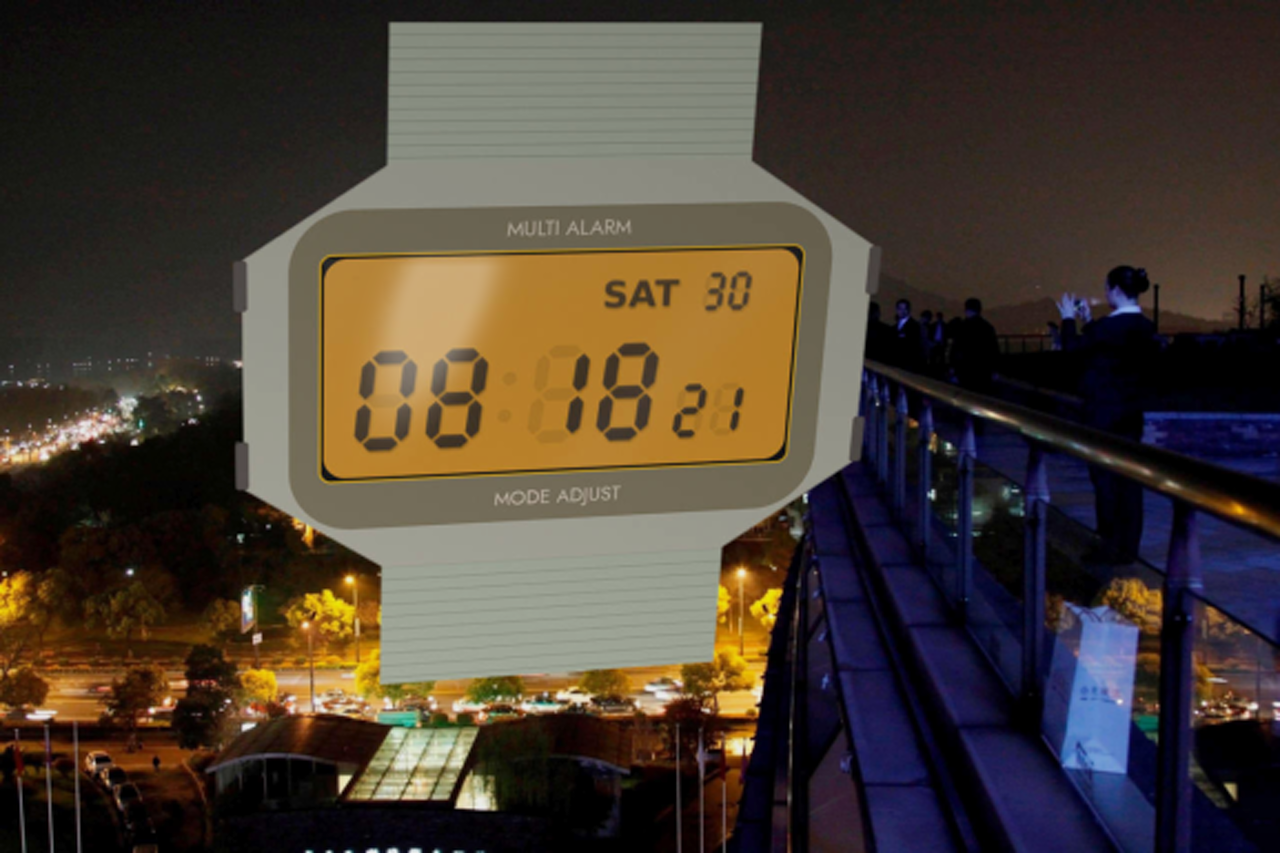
8:18:21
